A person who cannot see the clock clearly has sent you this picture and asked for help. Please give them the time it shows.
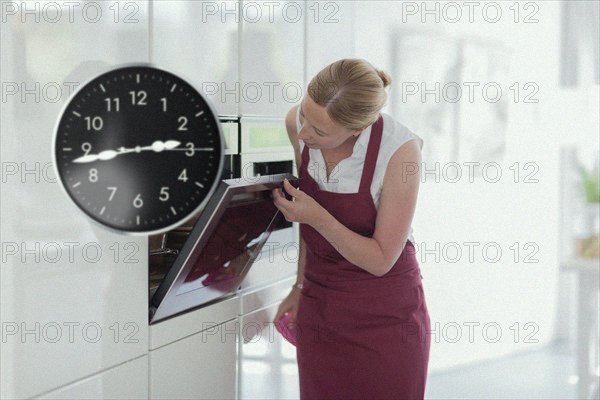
2:43:15
